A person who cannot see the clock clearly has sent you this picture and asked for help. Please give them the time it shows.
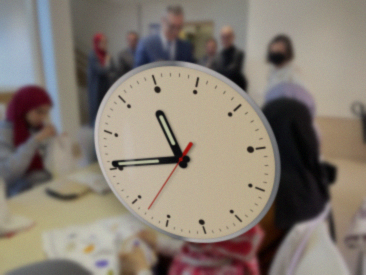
11:45:38
